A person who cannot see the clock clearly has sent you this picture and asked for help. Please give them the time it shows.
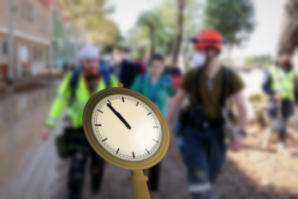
10:54
